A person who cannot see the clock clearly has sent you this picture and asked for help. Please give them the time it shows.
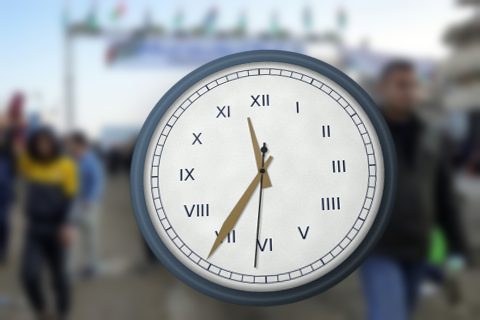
11:35:31
